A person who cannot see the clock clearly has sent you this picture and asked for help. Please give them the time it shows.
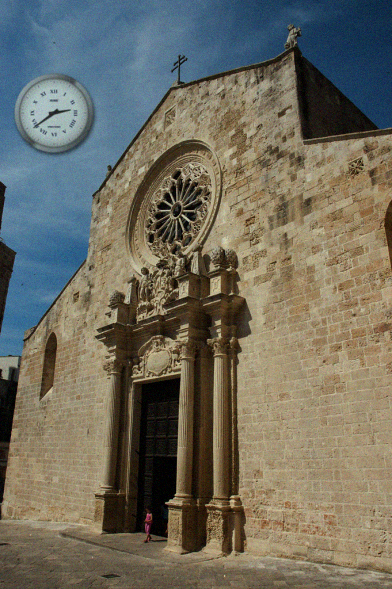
2:39
